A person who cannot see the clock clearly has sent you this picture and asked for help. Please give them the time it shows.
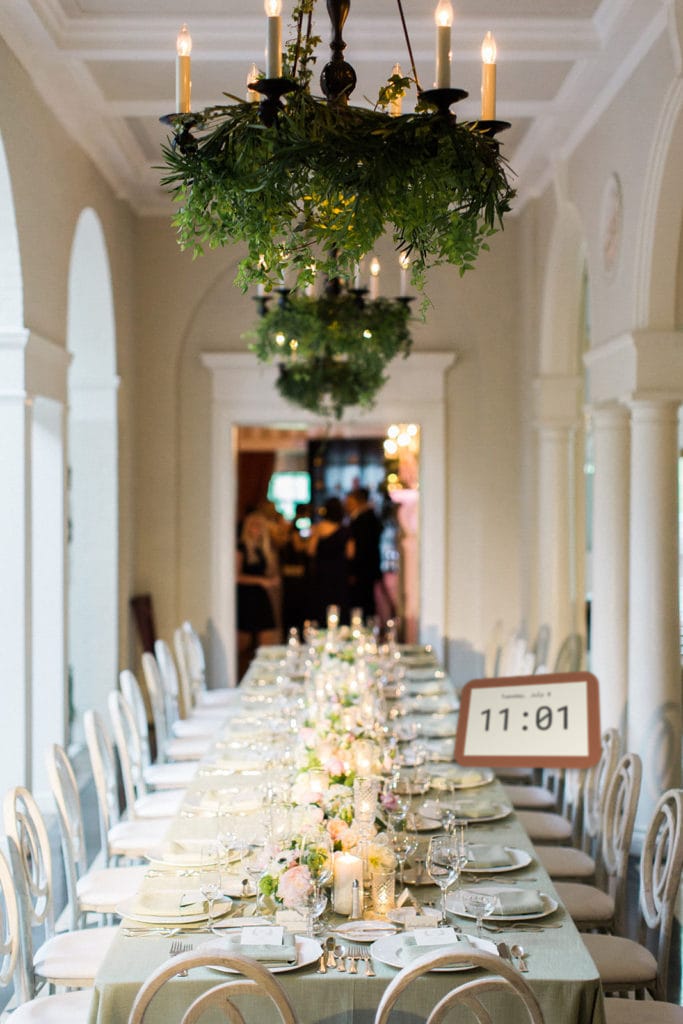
11:01
